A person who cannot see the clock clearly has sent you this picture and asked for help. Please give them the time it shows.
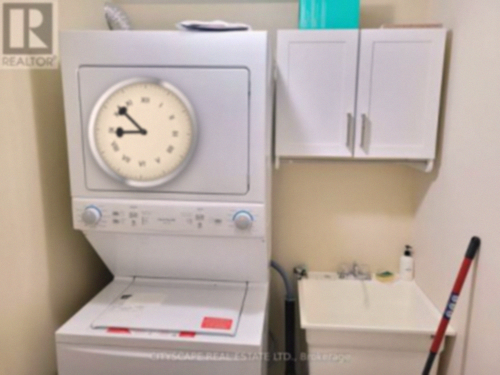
8:52
